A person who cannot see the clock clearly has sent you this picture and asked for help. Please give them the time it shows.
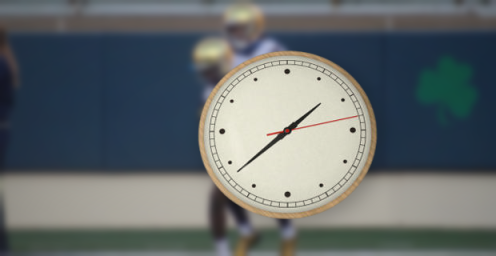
1:38:13
